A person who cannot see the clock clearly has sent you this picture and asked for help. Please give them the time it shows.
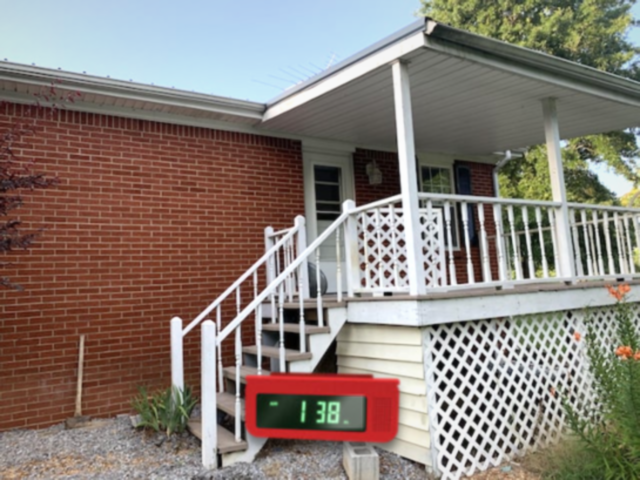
1:38
